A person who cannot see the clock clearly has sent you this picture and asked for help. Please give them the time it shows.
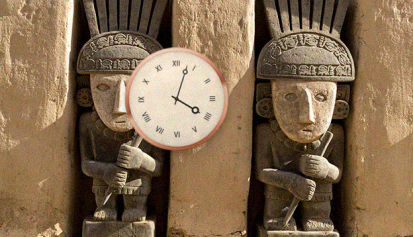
4:03
